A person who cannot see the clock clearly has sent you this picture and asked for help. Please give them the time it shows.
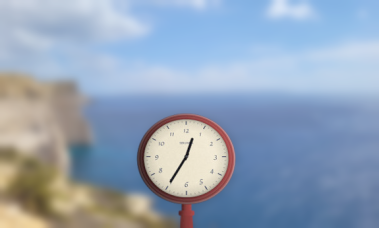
12:35
